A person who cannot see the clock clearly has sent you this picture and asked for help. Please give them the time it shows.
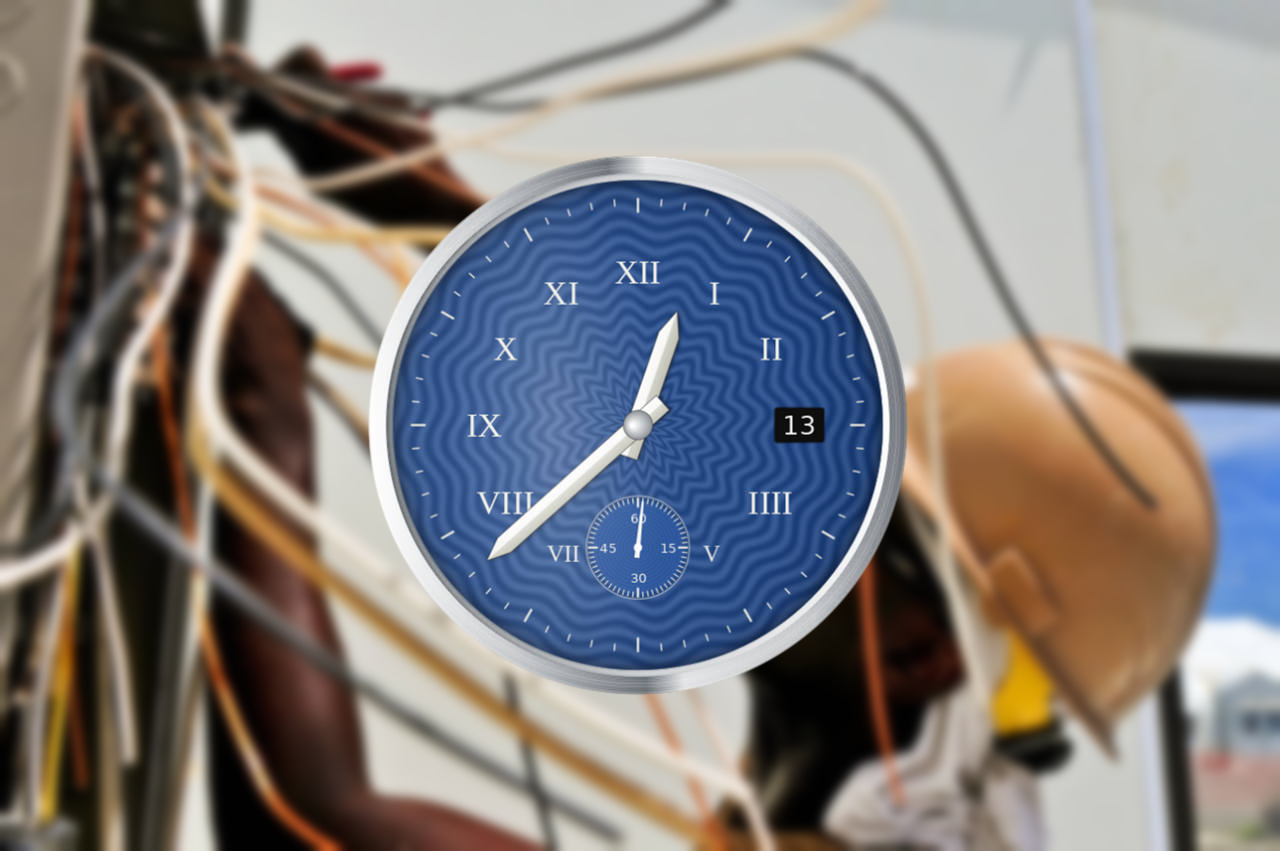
12:38:01
